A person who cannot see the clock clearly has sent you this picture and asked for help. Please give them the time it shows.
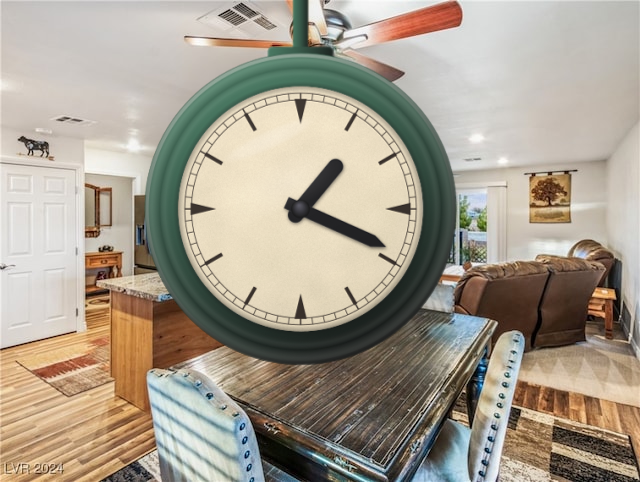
1:19
